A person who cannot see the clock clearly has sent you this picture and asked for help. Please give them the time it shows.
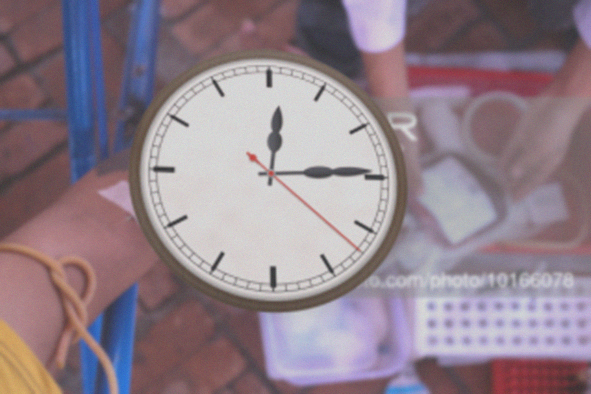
12:14:22
